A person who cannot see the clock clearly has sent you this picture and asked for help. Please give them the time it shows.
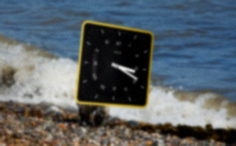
3:19
